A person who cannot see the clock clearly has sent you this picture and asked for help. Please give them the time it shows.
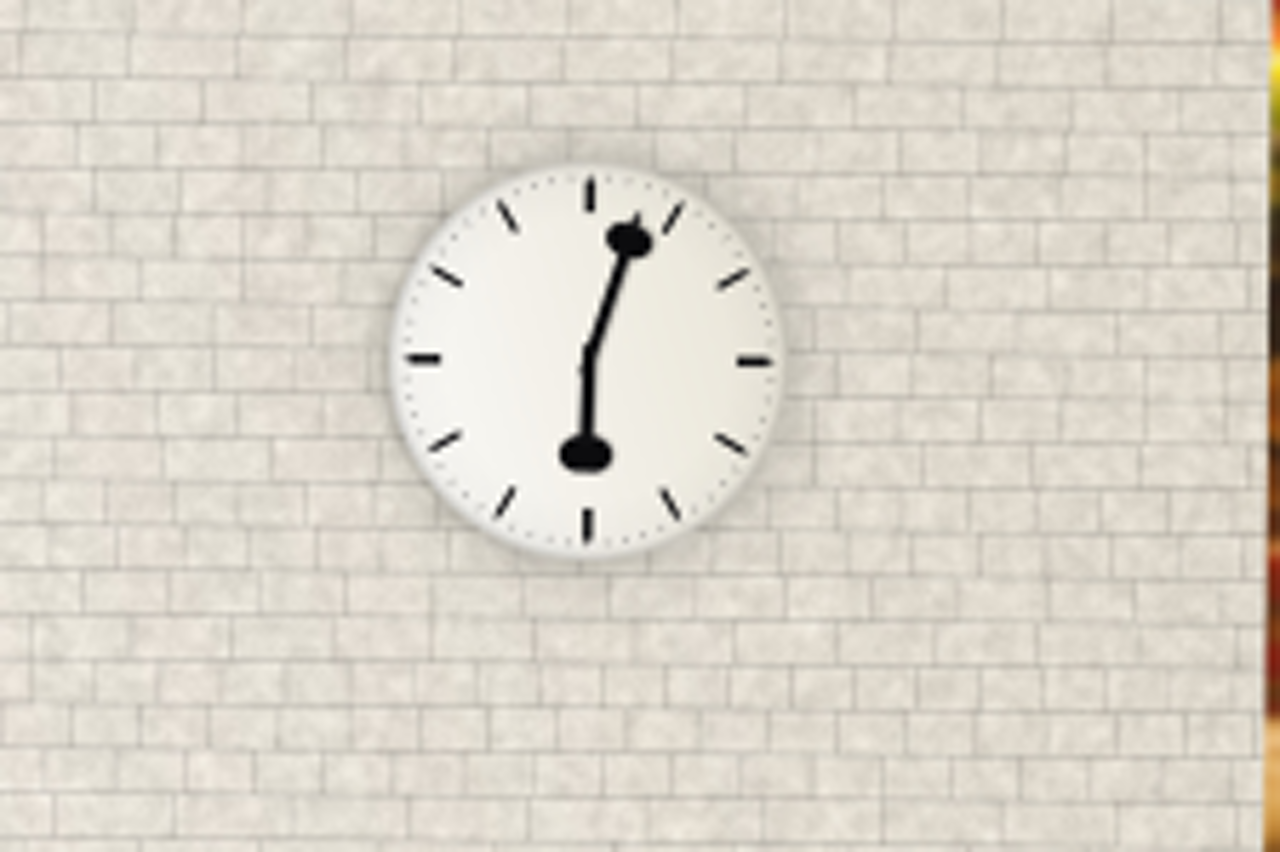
6:03
